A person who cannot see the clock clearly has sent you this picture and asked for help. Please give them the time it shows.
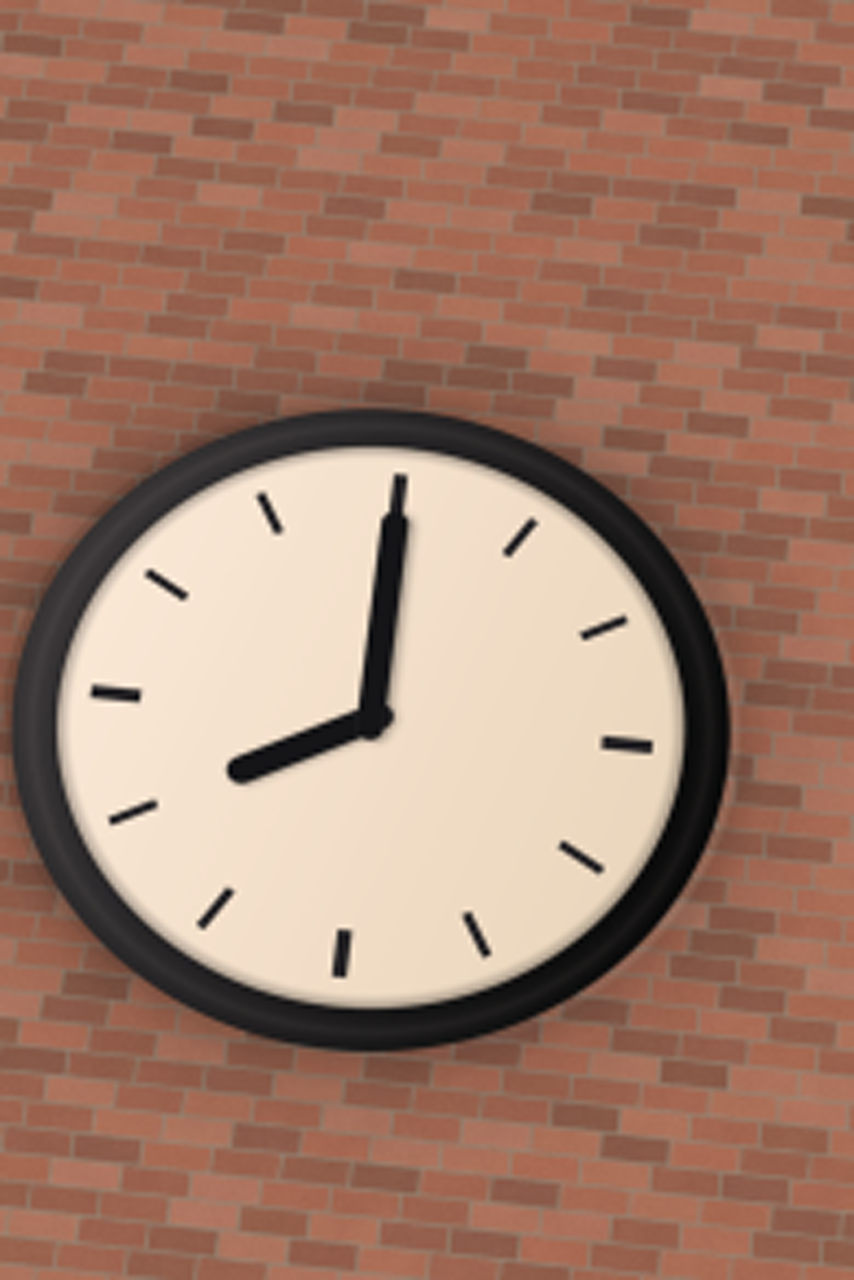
8:00
